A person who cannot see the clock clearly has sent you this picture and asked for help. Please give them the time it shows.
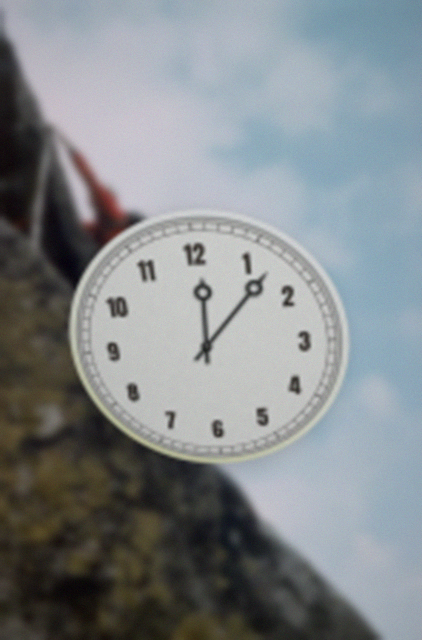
12:07
